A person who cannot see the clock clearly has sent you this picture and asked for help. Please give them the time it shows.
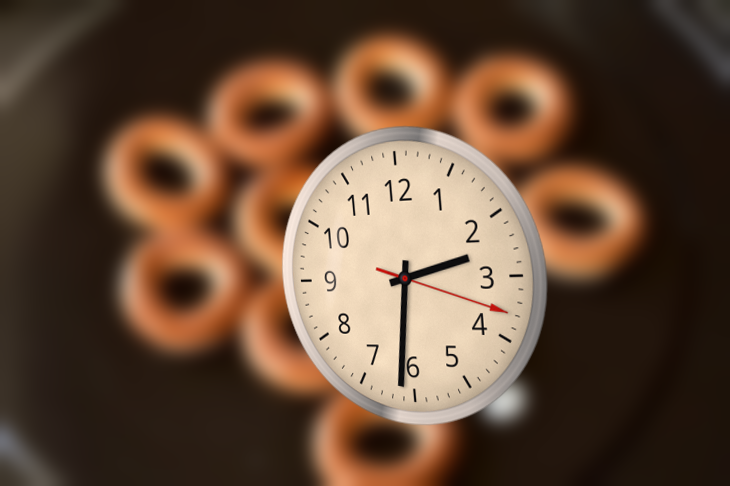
2:31:18
